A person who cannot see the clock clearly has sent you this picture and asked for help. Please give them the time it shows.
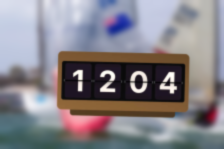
12:04
